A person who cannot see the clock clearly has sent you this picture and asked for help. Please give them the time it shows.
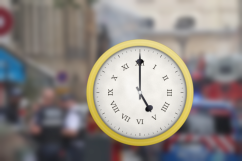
5:00
